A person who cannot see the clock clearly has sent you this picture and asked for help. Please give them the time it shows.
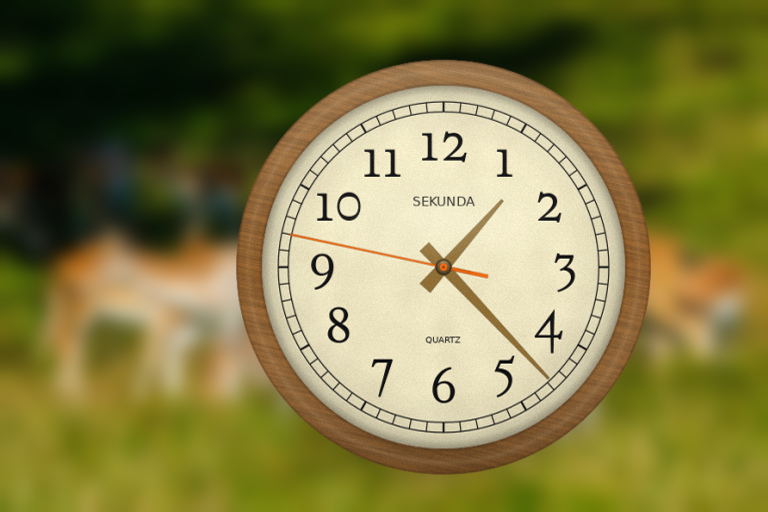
1:22:47
